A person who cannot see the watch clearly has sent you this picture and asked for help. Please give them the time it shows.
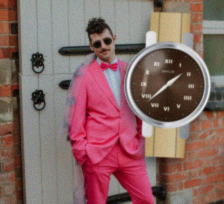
1:38
